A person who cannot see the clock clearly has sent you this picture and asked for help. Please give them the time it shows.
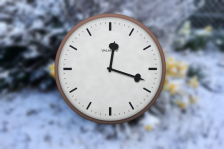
12:18
